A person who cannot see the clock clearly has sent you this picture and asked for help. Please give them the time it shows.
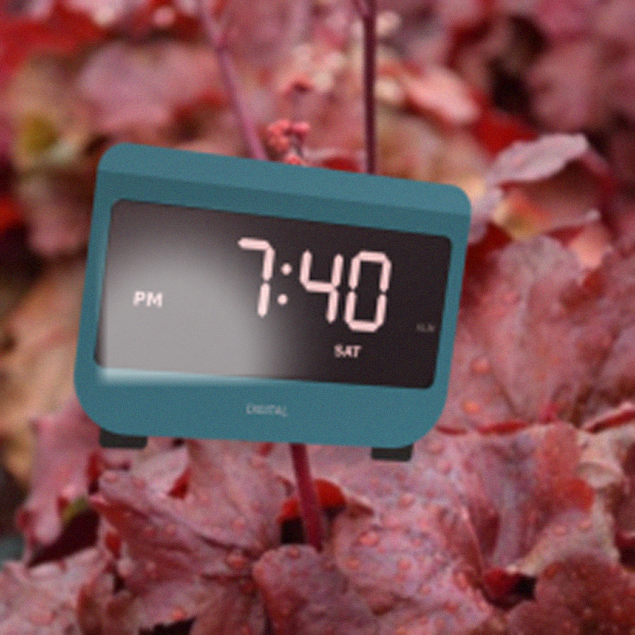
7:40
